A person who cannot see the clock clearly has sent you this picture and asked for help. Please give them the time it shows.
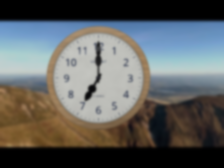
7:00
